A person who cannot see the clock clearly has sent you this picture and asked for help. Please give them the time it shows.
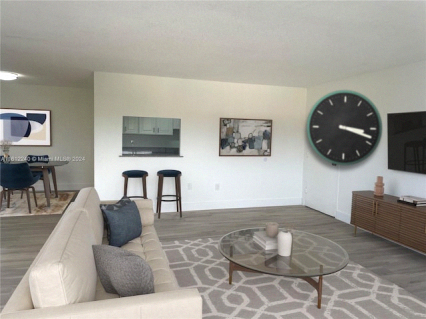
3:18
